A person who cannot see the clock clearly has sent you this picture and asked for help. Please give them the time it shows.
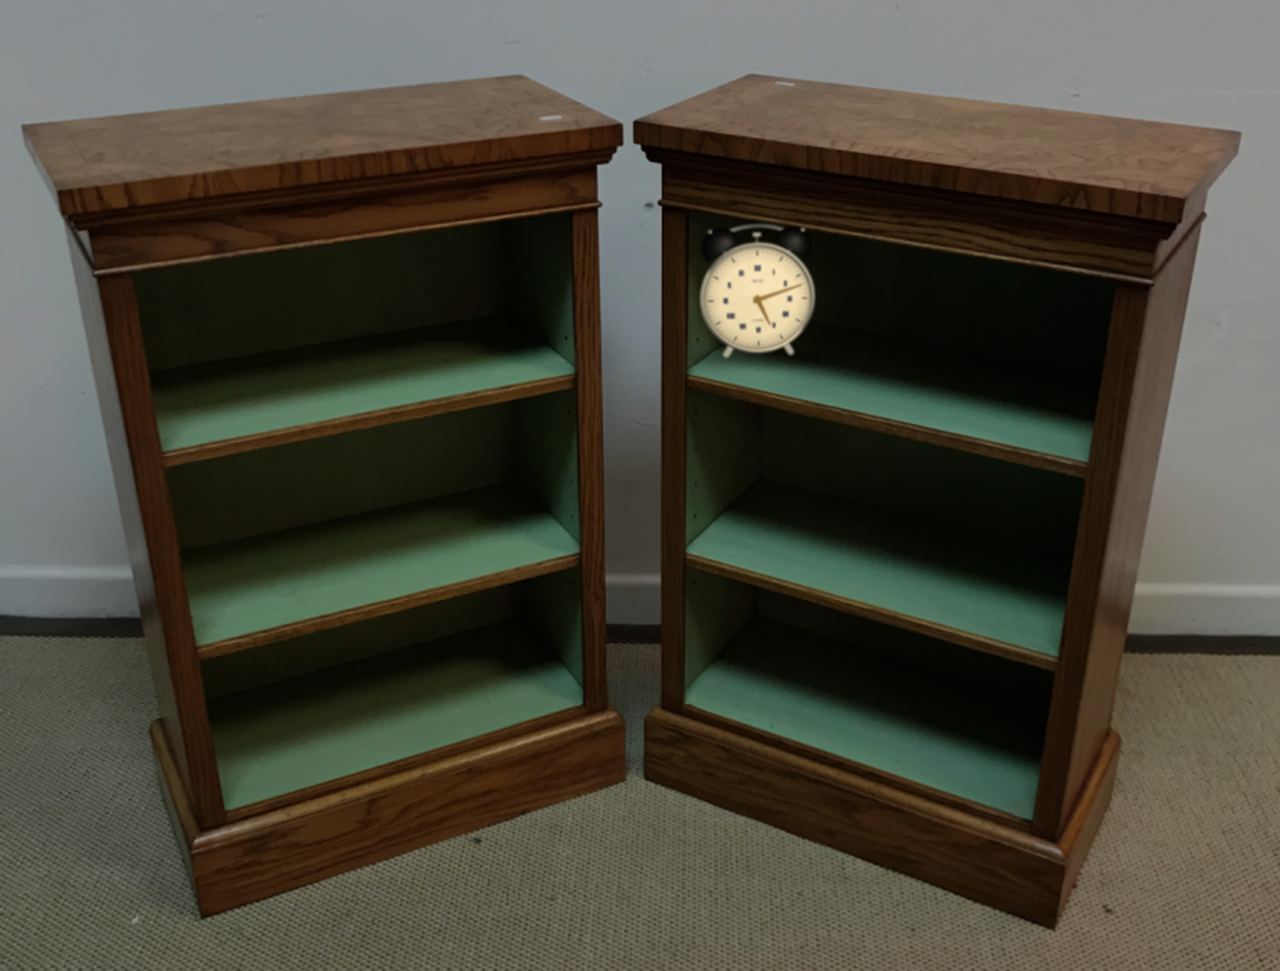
5:12
